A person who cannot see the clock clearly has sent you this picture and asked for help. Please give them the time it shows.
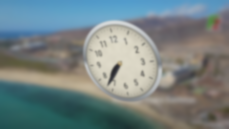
7:37
